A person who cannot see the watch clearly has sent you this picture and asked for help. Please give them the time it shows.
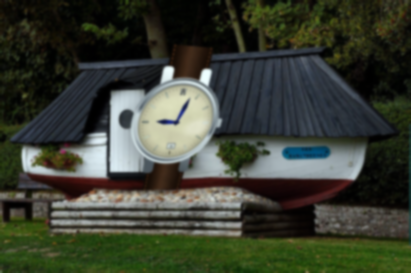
9:03
